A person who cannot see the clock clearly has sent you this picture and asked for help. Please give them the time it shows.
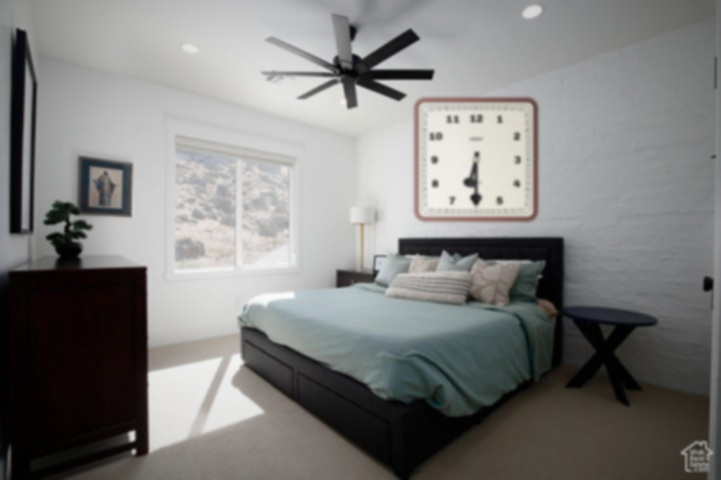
6:30
